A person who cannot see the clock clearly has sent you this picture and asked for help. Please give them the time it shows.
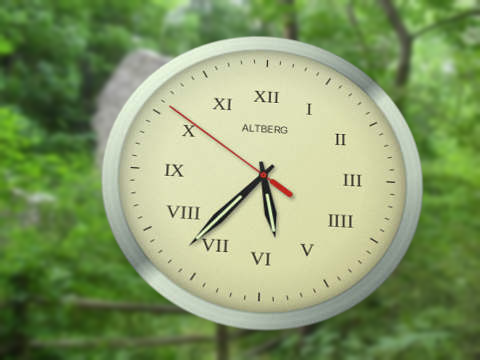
5:36:51
